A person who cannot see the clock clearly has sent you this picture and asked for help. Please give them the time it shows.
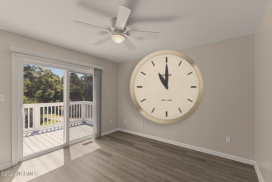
11:00
